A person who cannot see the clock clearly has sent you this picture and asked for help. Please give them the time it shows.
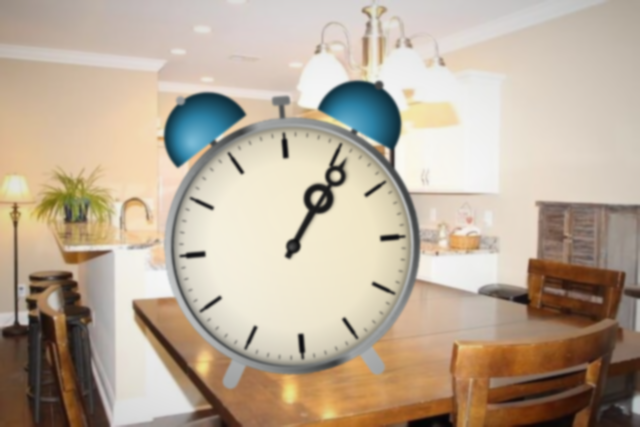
1:06
